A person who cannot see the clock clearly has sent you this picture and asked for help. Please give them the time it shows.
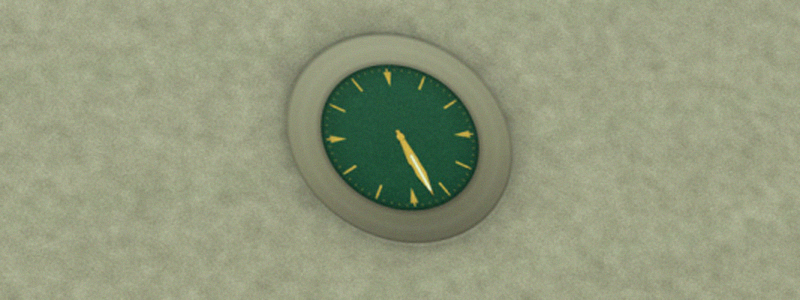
5:27
